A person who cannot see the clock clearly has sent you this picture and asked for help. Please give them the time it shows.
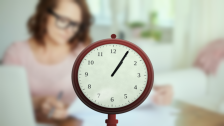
1:05
